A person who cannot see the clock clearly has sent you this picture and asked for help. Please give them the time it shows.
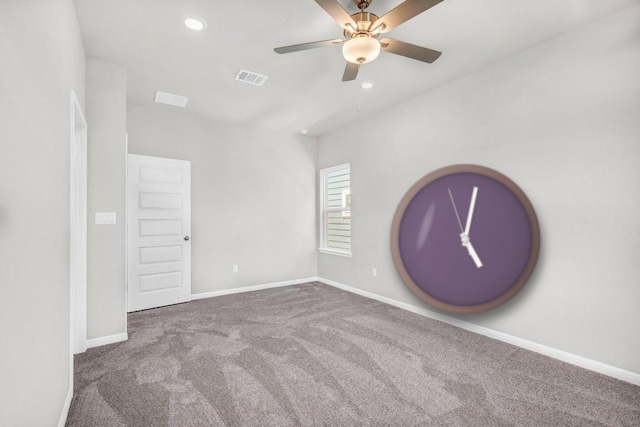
5:01:57
